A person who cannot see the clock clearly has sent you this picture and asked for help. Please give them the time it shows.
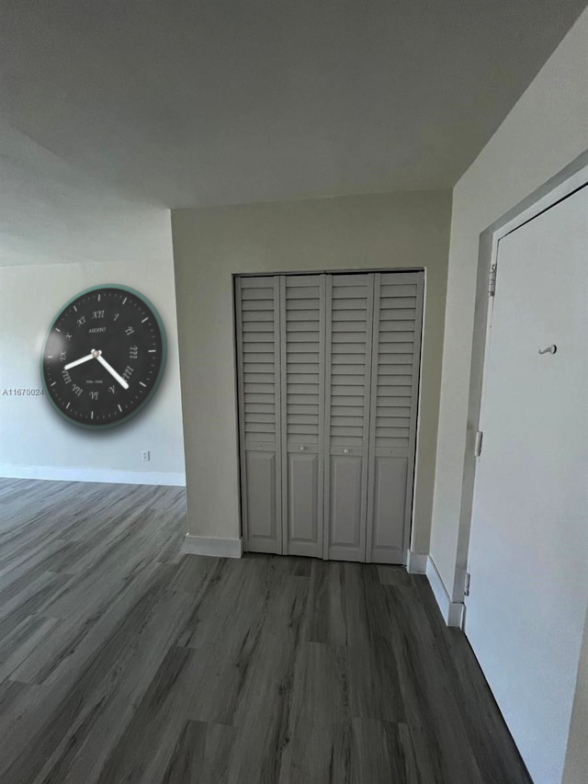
8:22
